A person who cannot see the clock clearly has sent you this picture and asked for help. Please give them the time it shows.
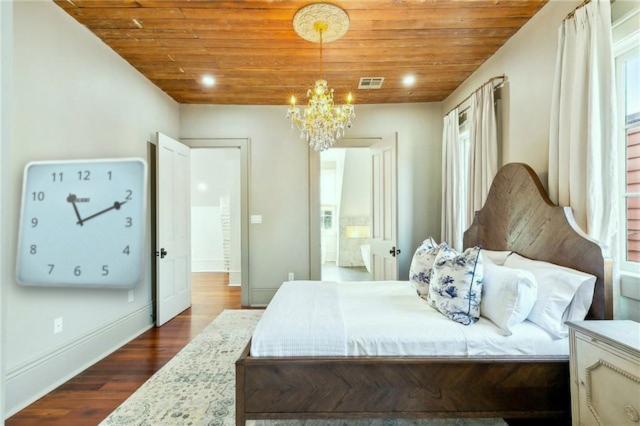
11:11
